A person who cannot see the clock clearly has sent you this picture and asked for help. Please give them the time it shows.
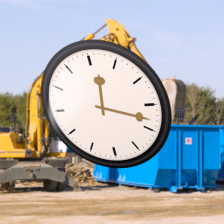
12:18
